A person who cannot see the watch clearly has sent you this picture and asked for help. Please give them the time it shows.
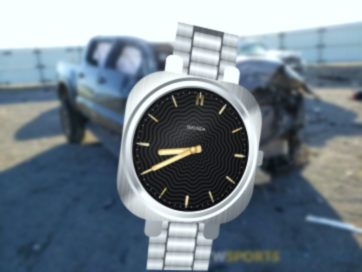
8:40
